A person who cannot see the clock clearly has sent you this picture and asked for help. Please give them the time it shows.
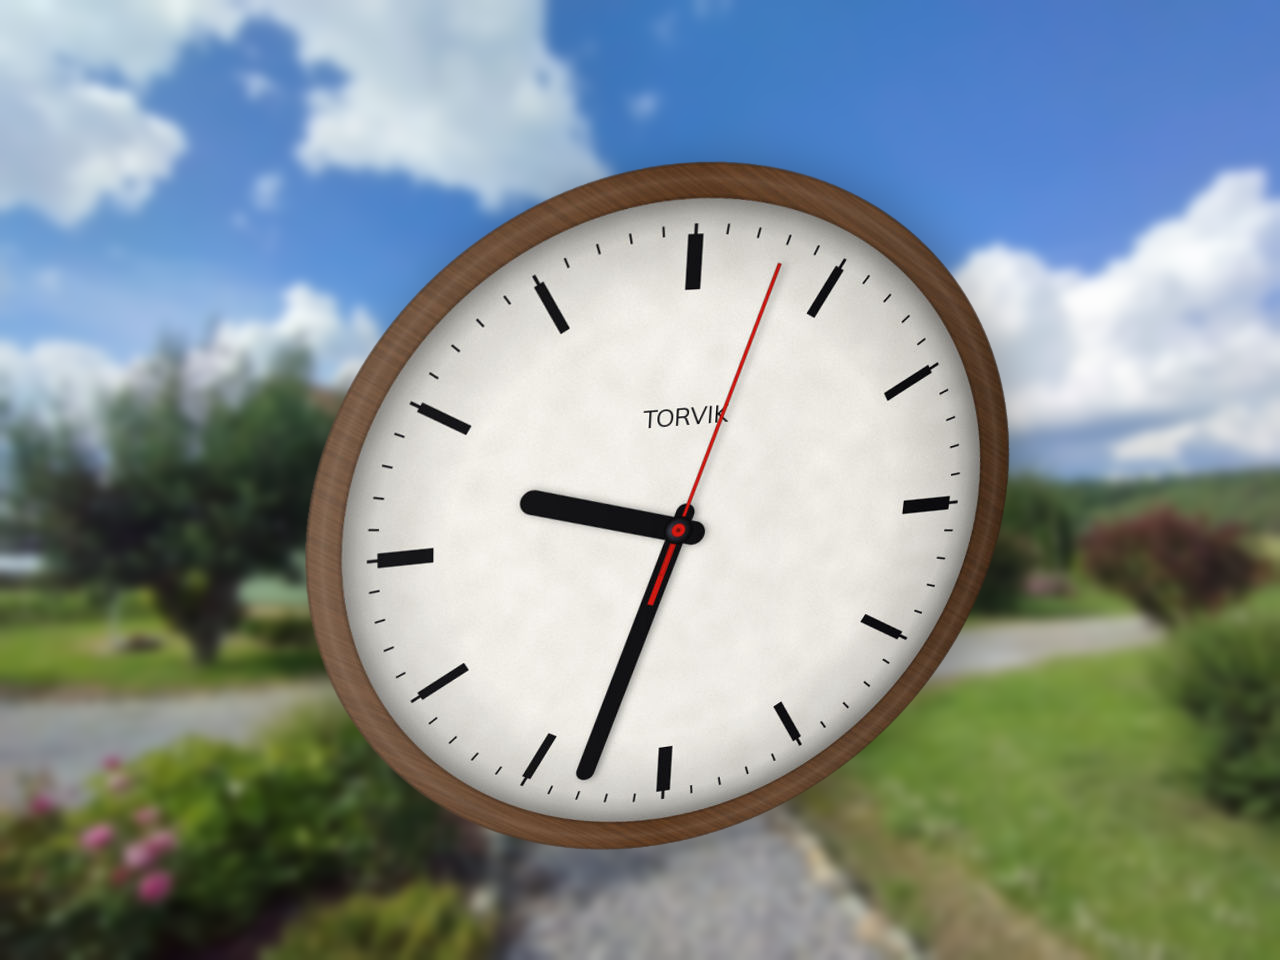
9:33:03
